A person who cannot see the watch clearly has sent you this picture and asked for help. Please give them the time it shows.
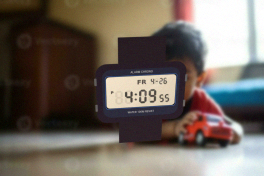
4:09:55
